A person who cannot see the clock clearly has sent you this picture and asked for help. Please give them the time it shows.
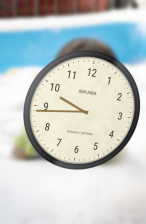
9:44
